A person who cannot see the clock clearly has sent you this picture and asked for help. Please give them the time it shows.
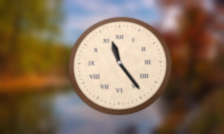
11:24
